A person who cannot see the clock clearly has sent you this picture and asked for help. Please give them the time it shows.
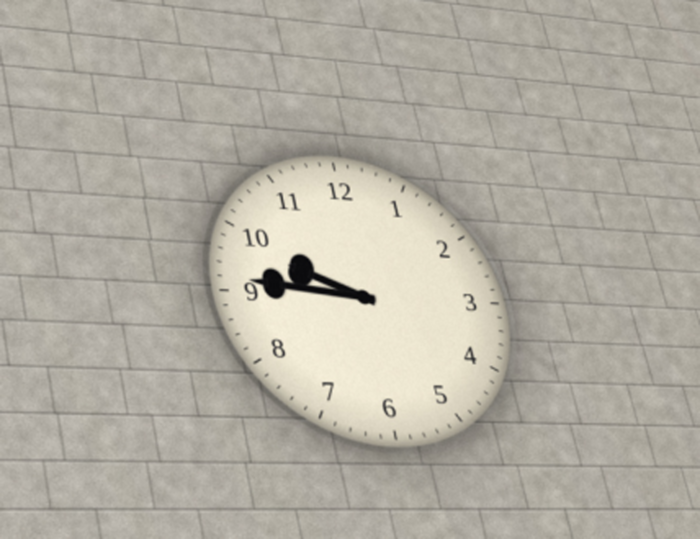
9:46
